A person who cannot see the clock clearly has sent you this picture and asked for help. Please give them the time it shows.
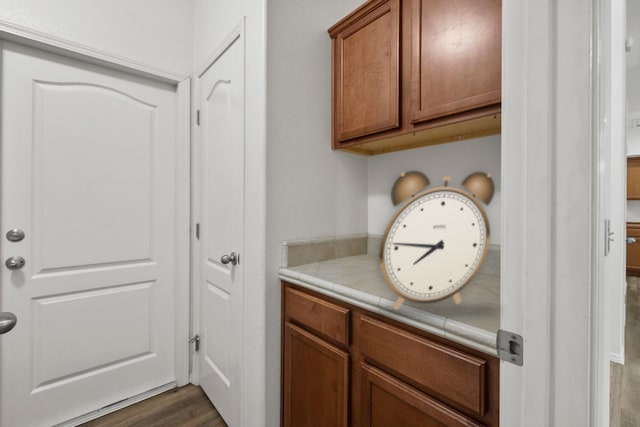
7:46
